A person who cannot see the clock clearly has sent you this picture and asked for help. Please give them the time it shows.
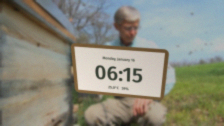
6:15
